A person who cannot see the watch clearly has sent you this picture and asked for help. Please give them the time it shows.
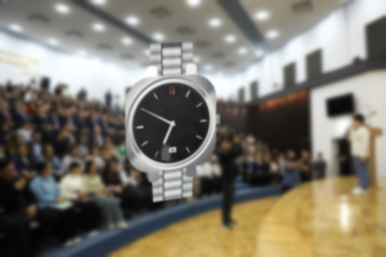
6:50
